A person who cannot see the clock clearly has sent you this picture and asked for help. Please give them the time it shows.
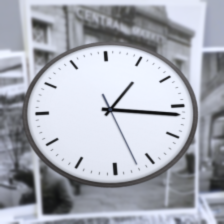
1:16:27
